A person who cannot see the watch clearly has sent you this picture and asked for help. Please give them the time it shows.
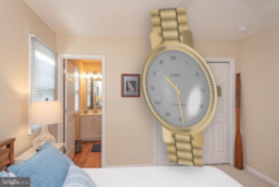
10:29
